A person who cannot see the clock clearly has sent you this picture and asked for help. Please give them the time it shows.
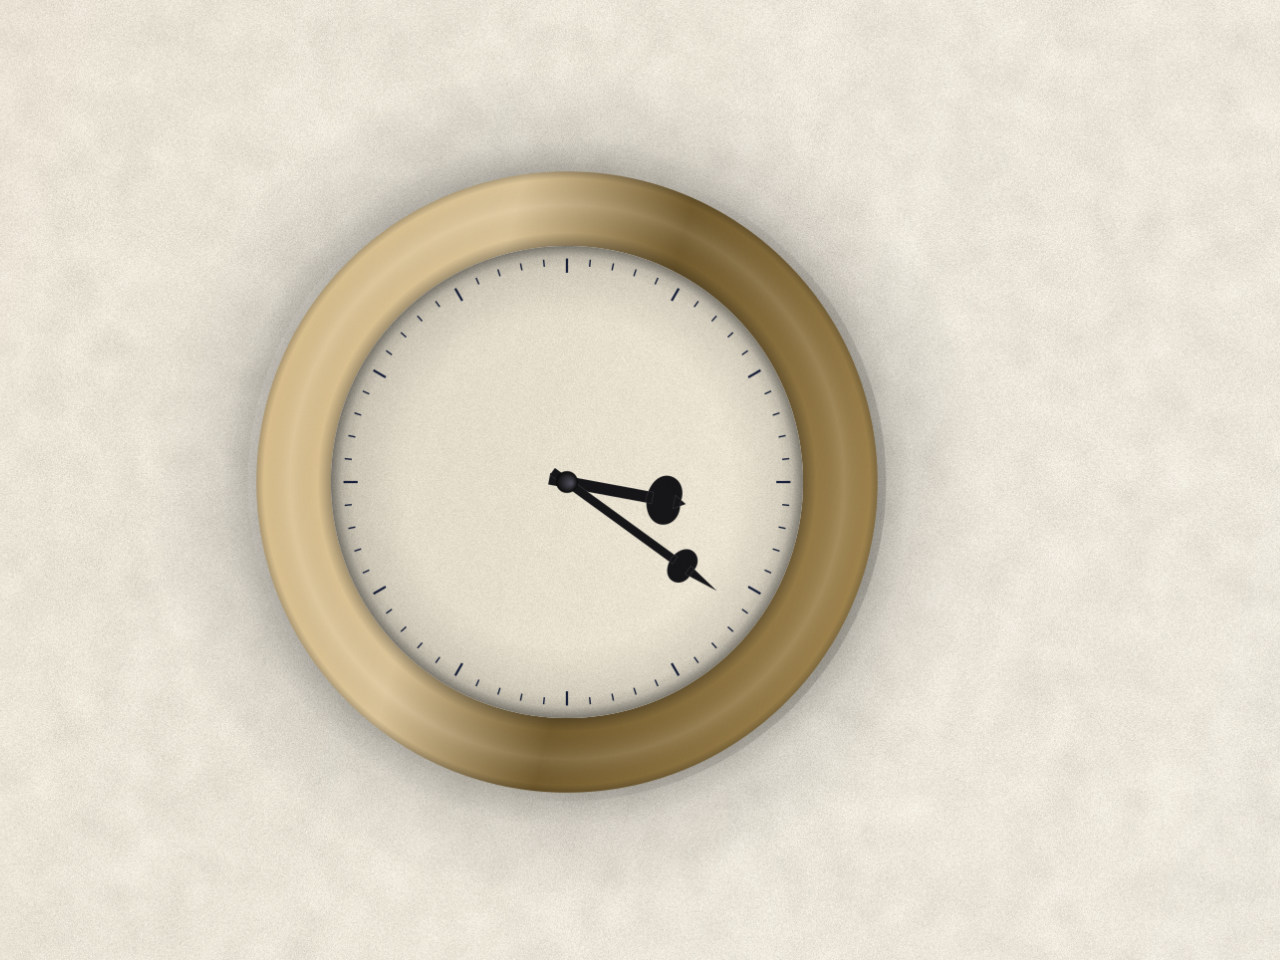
3:21
